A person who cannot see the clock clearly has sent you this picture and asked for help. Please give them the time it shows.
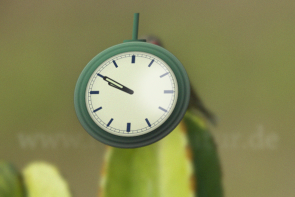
9:50
